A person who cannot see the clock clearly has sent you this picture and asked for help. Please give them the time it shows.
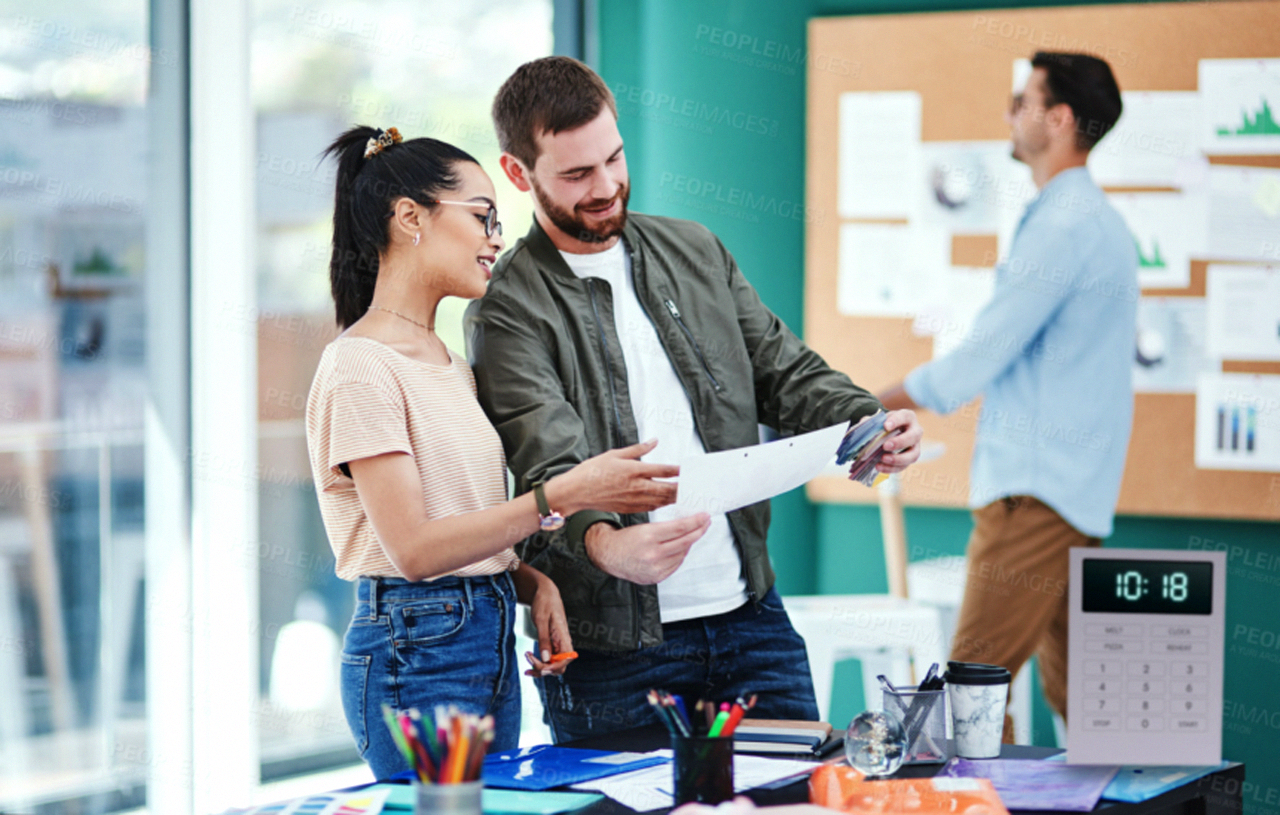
10:18
